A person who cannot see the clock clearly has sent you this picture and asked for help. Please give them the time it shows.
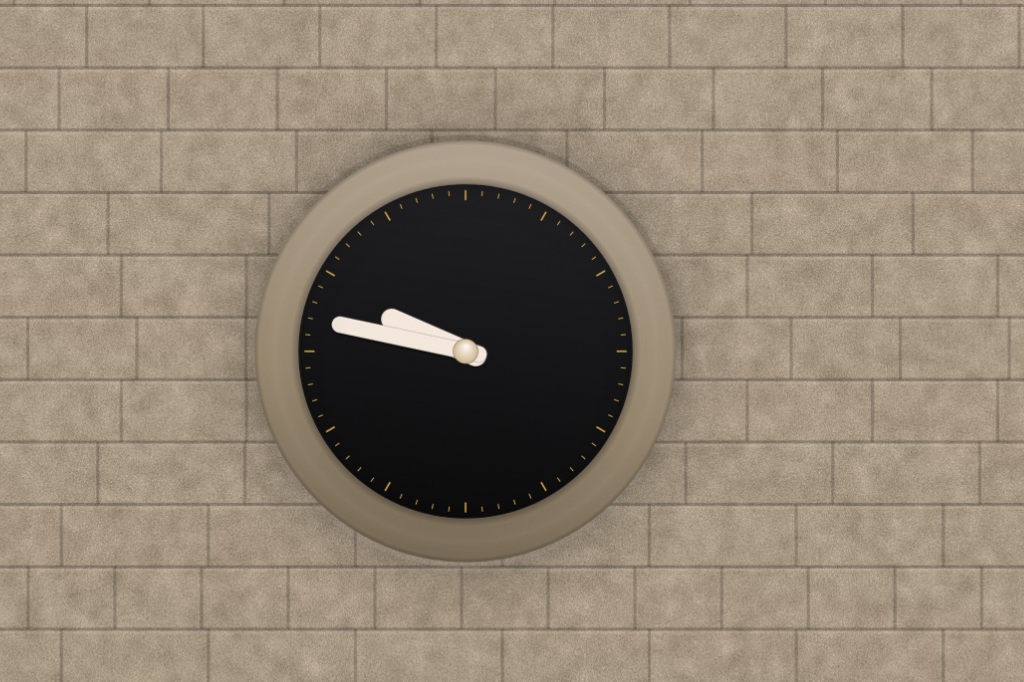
9:47
